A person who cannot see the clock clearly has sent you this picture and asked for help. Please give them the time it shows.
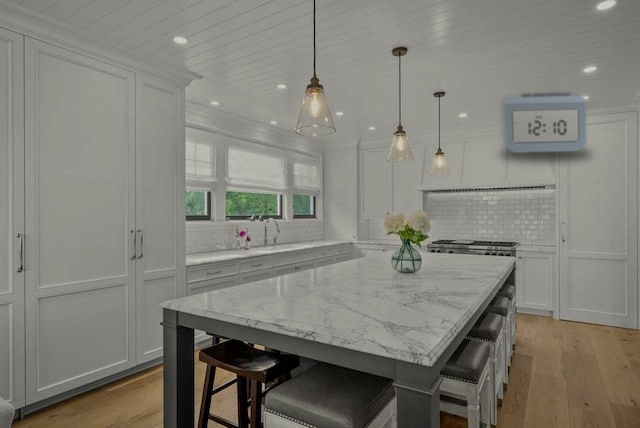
12:10
